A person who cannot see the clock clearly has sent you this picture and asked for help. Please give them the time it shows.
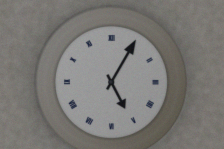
5:05
